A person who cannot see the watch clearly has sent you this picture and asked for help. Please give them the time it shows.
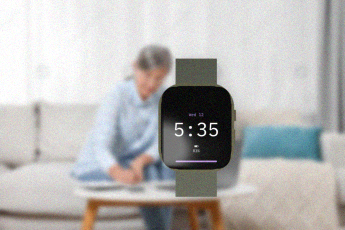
5:35
